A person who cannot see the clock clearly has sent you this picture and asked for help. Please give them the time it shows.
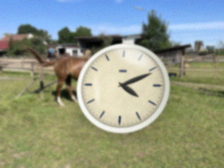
4:11
